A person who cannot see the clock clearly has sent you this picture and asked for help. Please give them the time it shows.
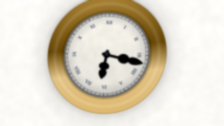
6:17
